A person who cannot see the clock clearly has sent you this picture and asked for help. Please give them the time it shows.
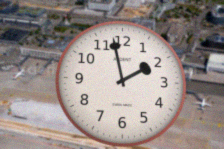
1:58
